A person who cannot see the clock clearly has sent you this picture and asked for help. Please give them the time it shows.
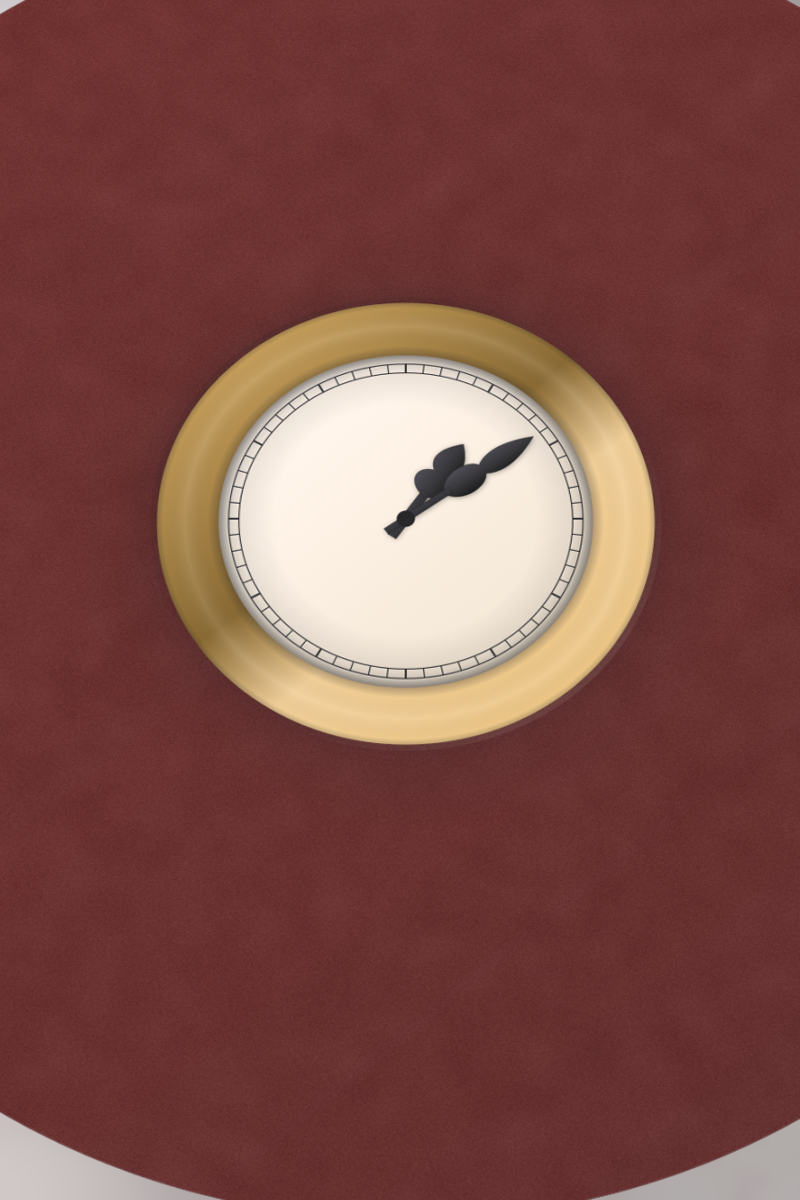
1:09
